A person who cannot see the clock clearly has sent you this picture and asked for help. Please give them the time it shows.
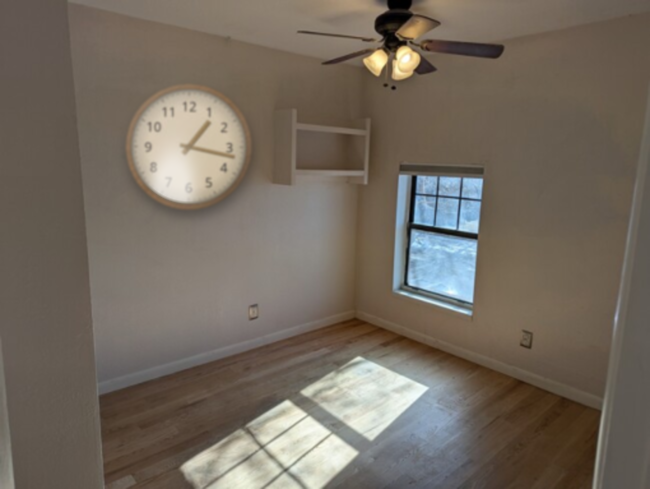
1:17
